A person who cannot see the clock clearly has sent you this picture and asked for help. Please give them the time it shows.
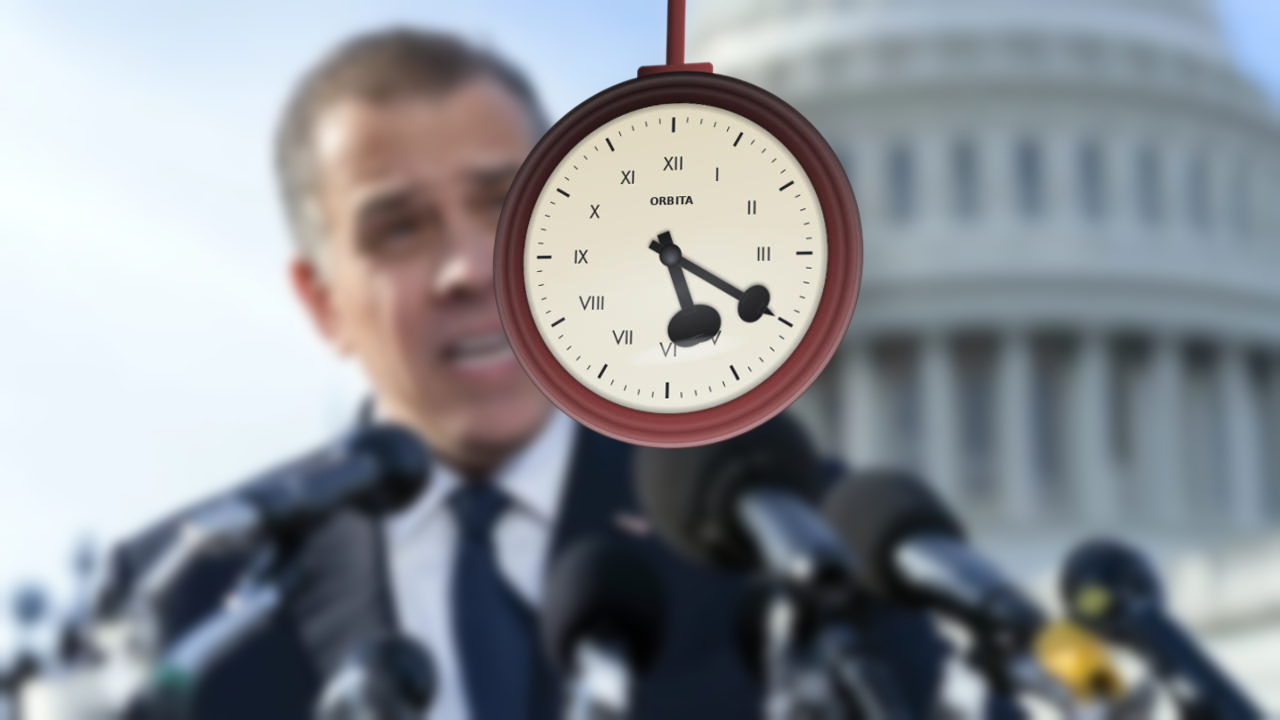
5:20
